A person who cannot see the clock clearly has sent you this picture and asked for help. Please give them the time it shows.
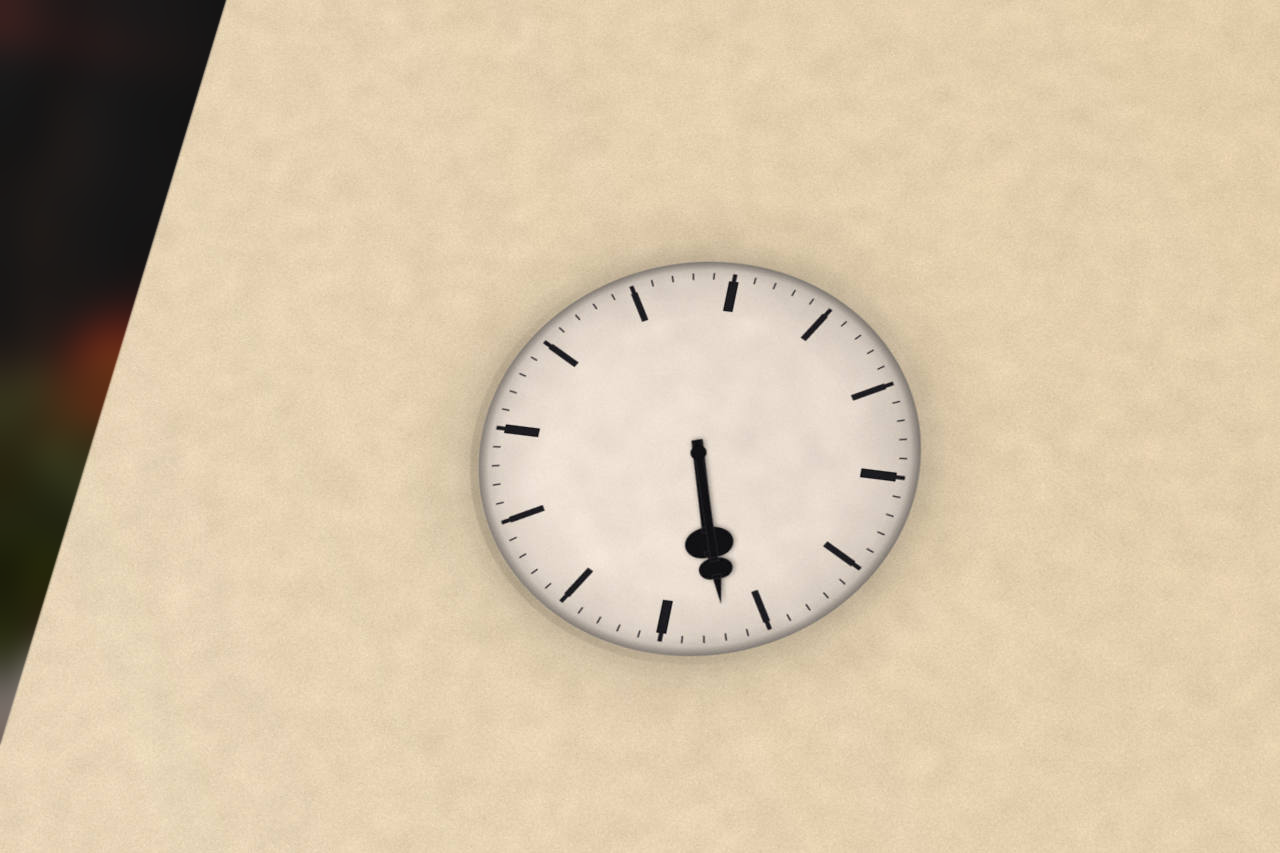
5:27
